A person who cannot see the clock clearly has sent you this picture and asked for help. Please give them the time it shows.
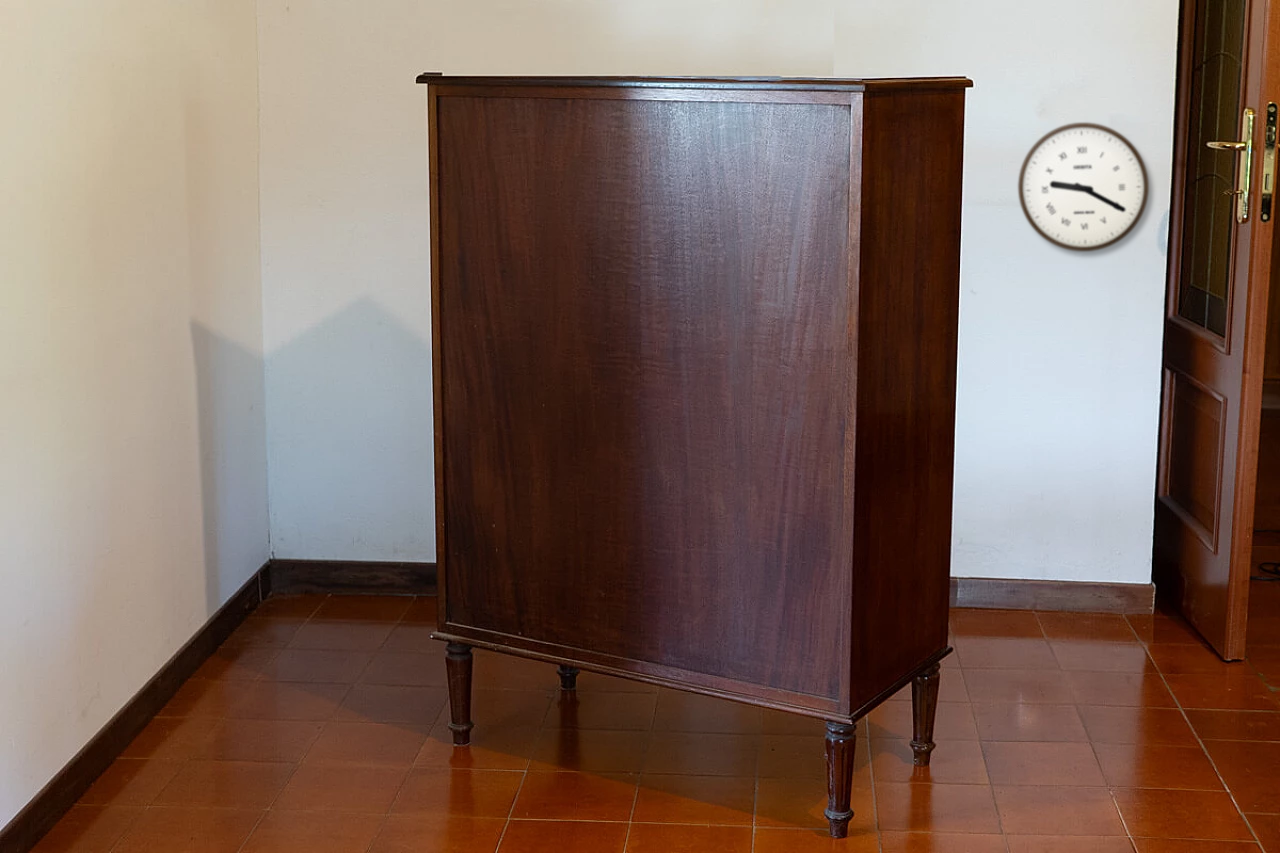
9:20
